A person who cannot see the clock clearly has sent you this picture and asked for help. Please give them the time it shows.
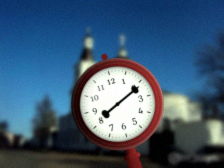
8:11
